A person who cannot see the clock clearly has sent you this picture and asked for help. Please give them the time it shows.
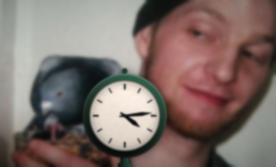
4:14
